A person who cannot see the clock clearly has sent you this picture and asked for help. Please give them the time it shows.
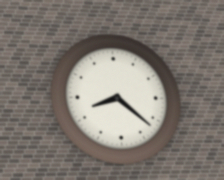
8:22
